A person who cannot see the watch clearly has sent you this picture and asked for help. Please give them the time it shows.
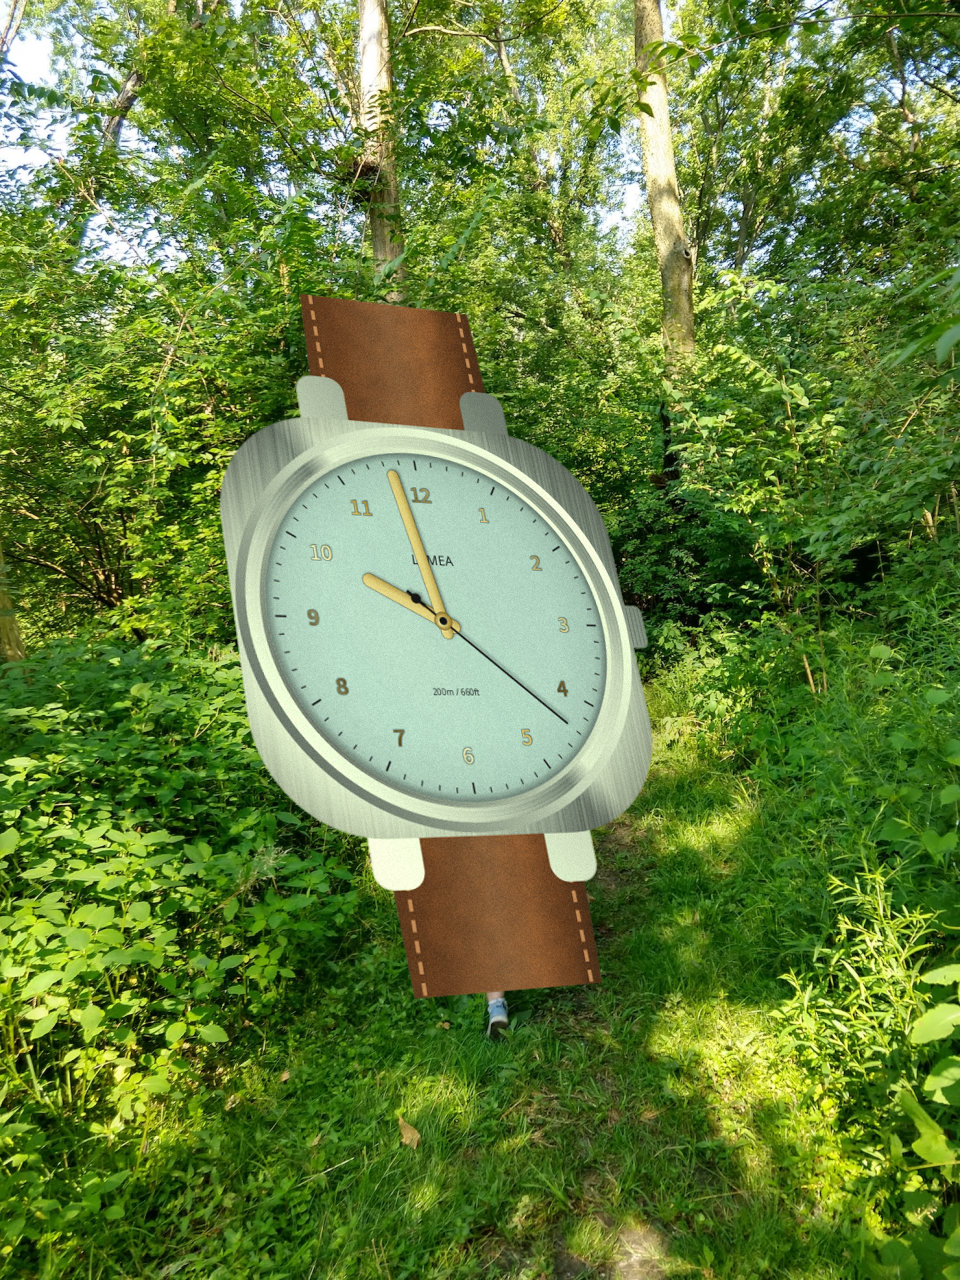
9:58:22
